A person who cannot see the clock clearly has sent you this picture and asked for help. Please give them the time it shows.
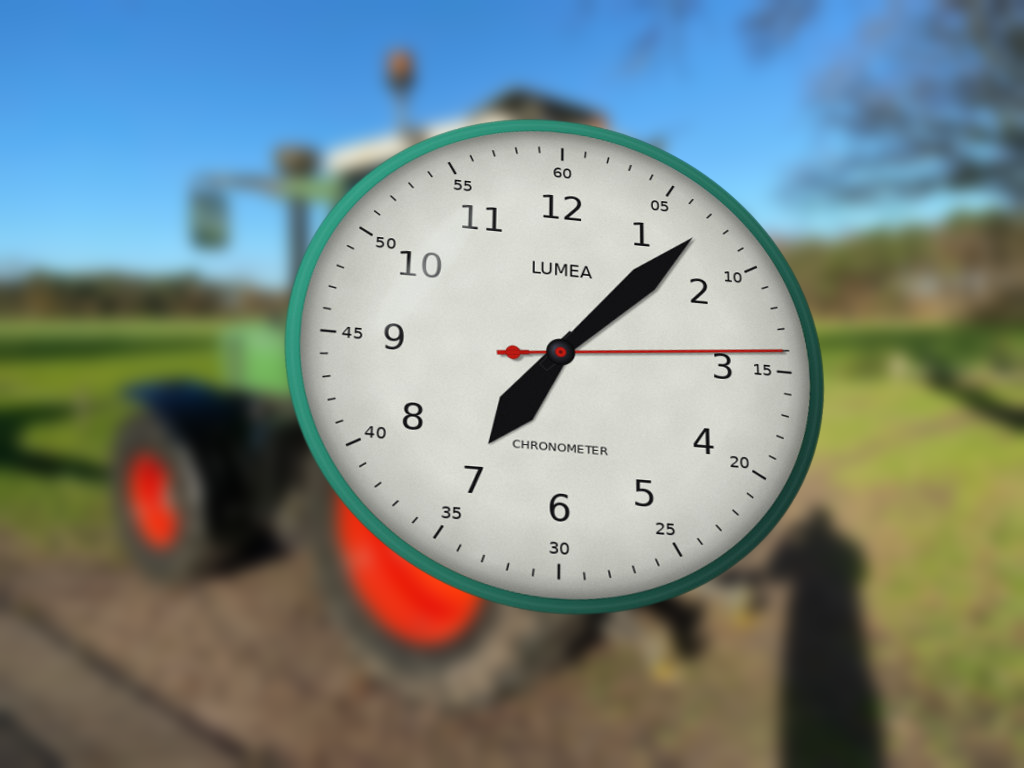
7:07:14
